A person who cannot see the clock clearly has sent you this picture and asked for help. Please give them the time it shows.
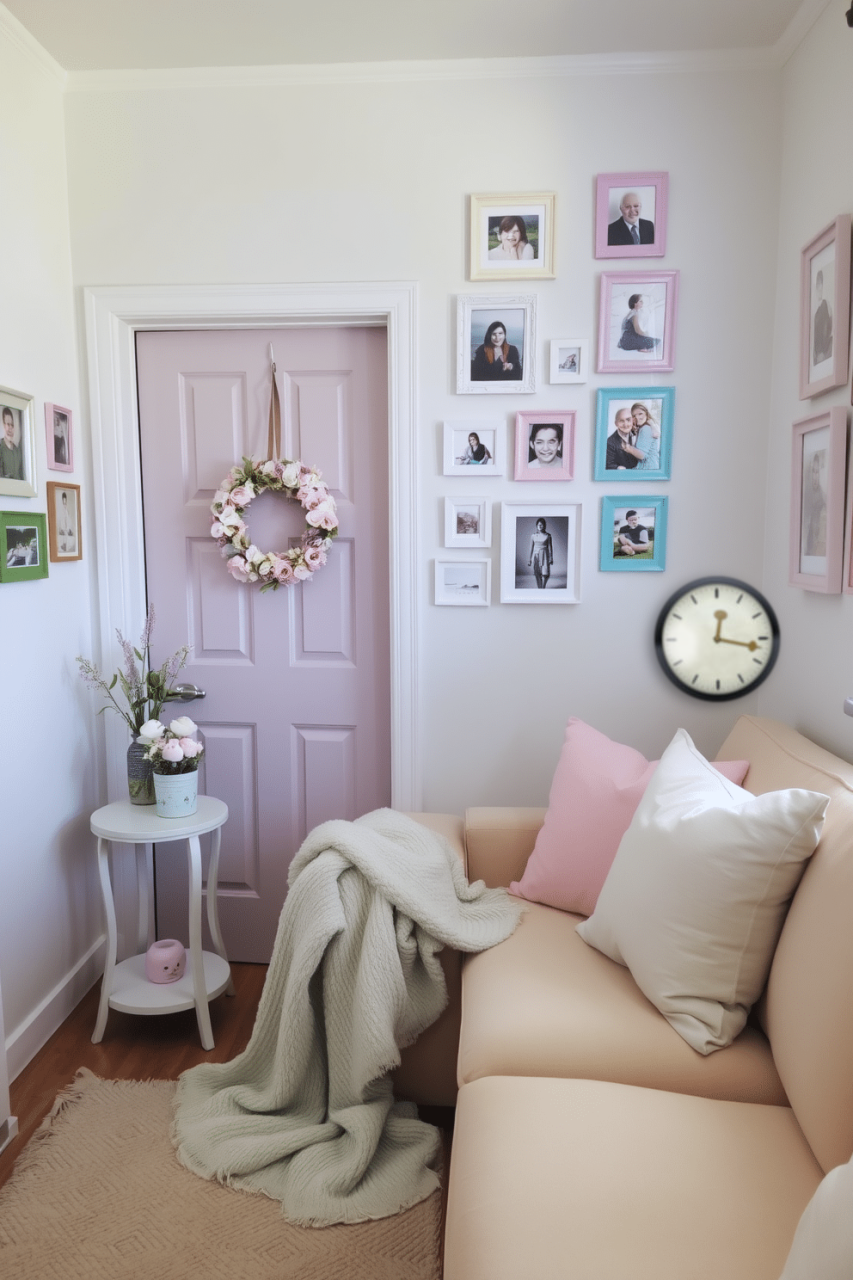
12:17
